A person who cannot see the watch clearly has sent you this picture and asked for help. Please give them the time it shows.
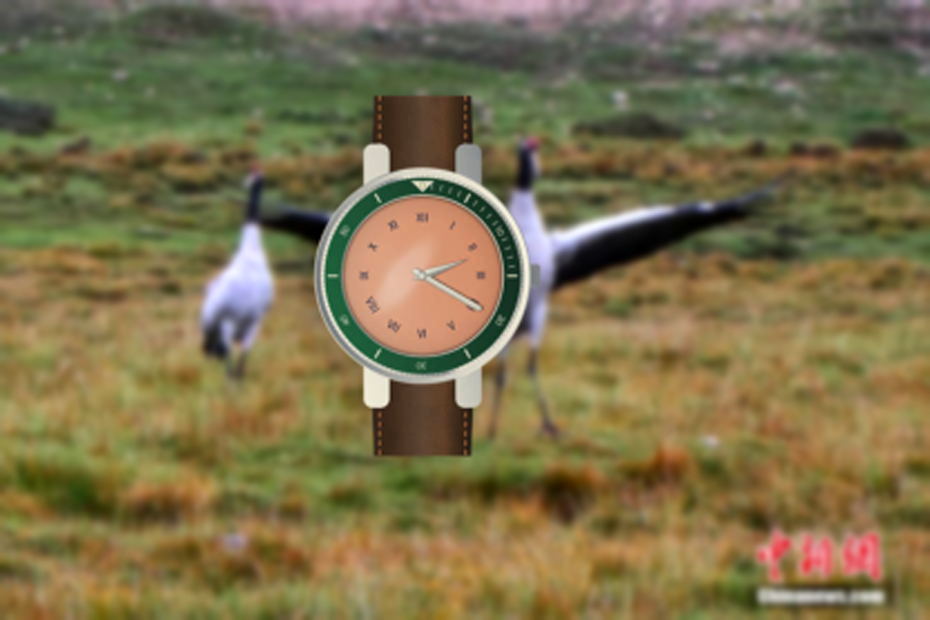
2:20
